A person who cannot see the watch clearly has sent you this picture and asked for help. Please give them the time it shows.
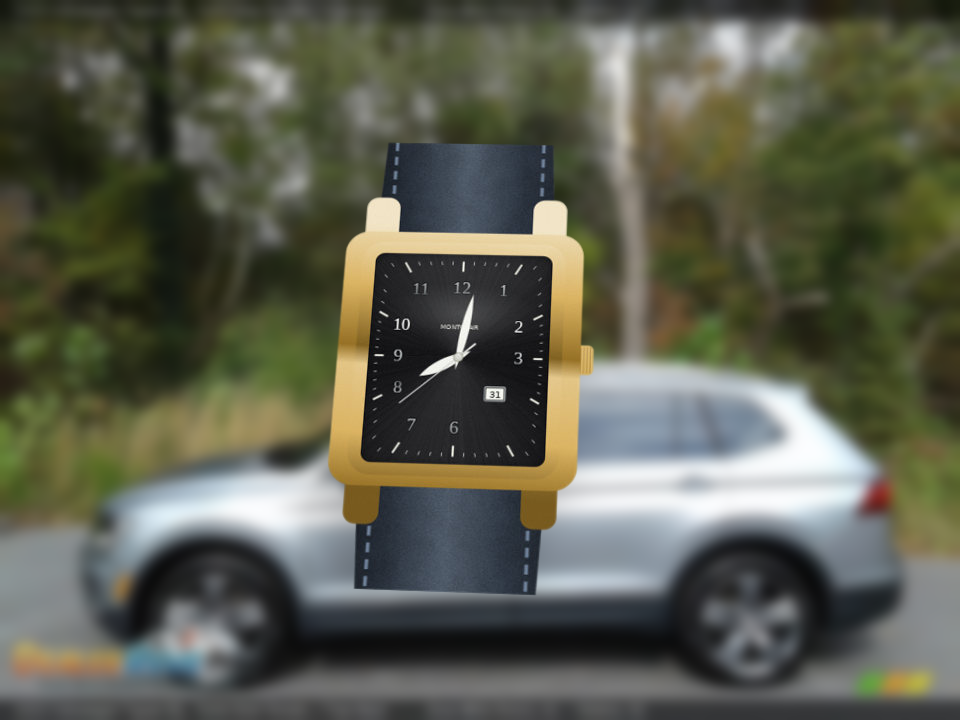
8:01:38
